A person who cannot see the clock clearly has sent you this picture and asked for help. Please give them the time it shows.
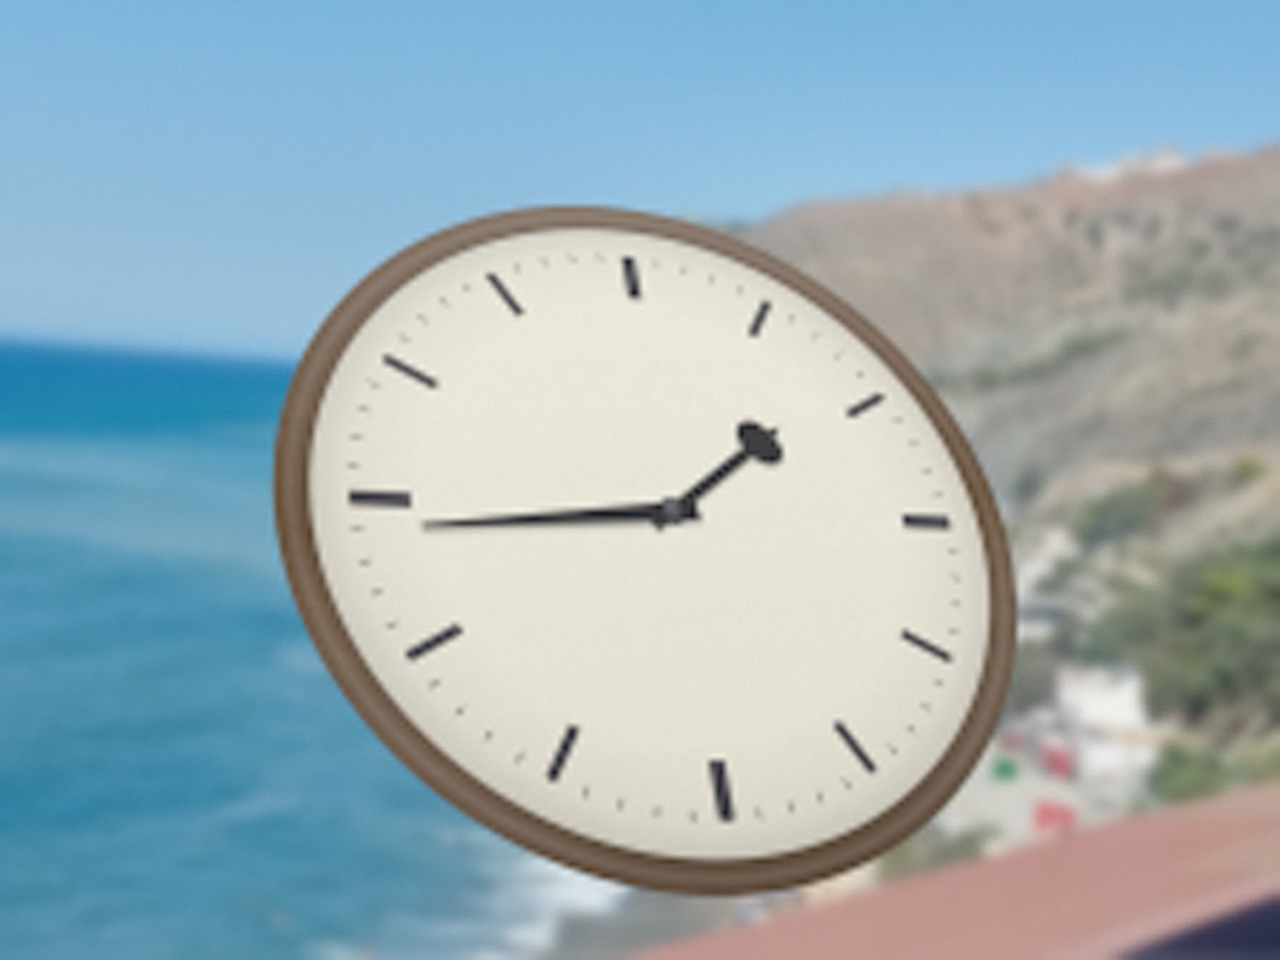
1:44
